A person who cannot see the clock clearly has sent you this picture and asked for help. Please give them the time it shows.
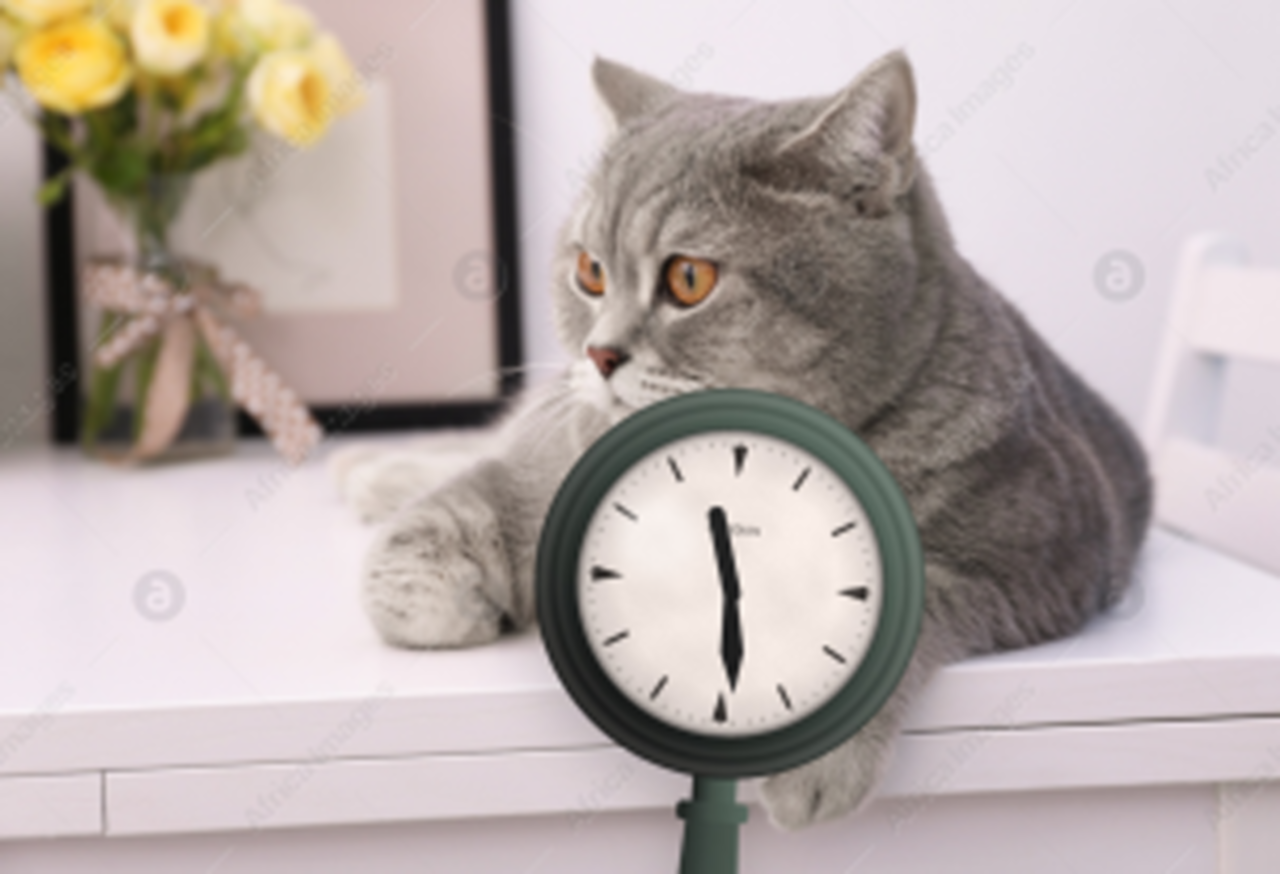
11:29
